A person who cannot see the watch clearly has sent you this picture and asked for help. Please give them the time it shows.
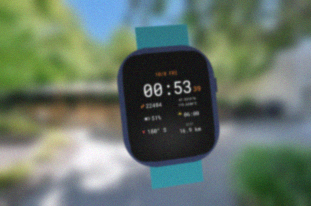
0:53
